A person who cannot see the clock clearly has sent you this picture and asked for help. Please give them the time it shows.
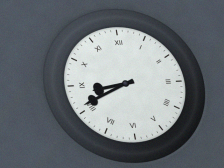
8:41
